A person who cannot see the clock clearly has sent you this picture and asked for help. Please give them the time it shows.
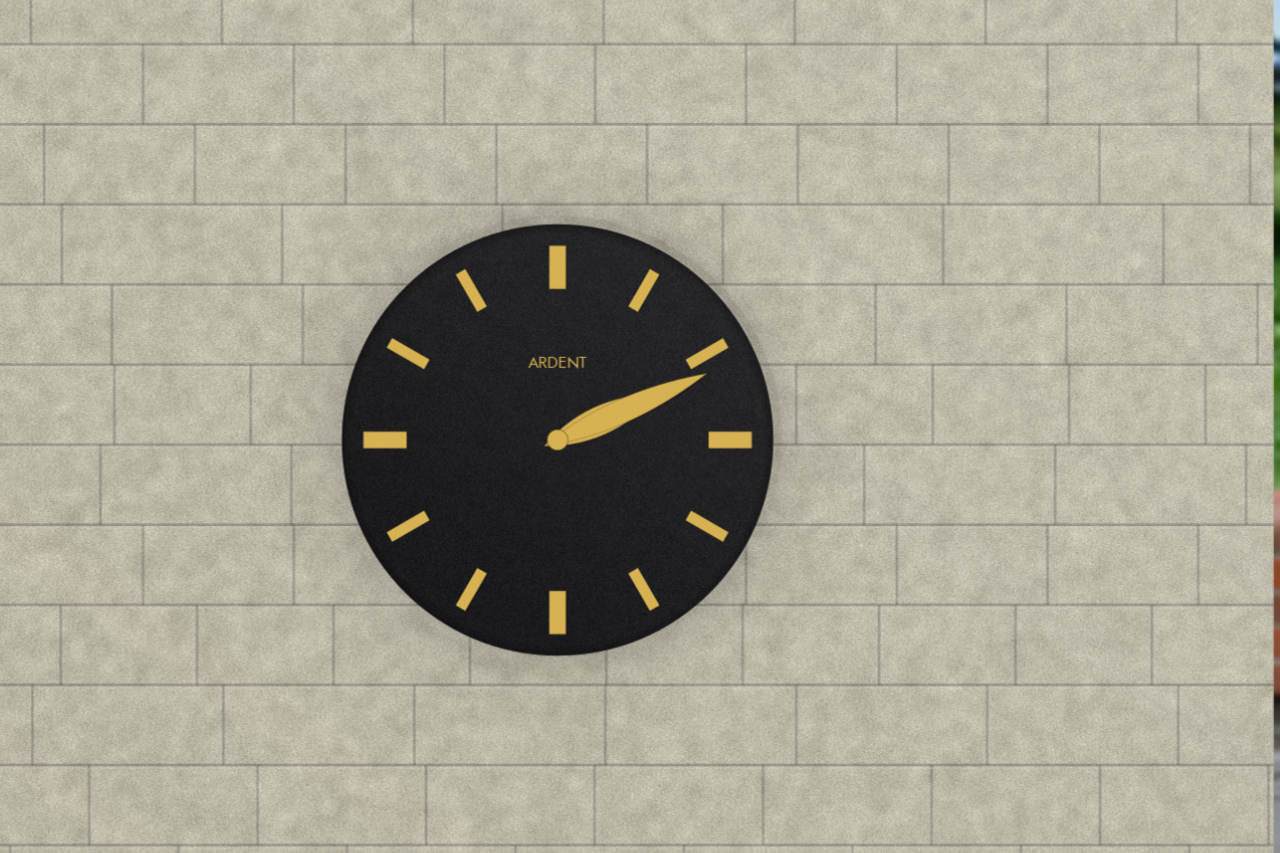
2:11
